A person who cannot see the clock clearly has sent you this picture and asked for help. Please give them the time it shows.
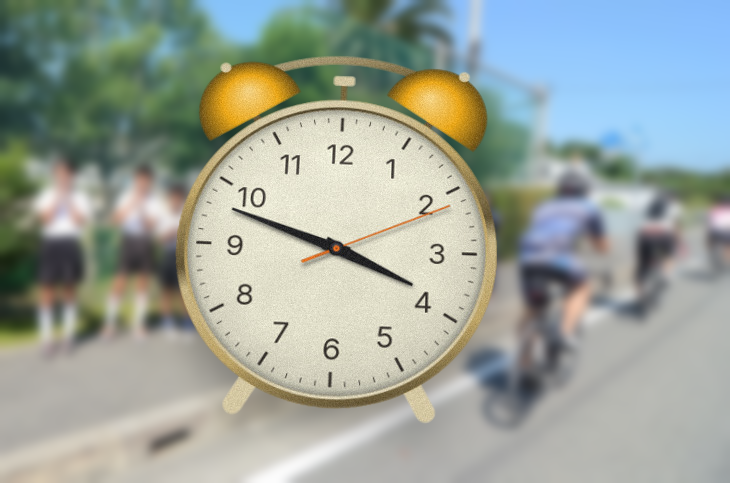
3:48:11
